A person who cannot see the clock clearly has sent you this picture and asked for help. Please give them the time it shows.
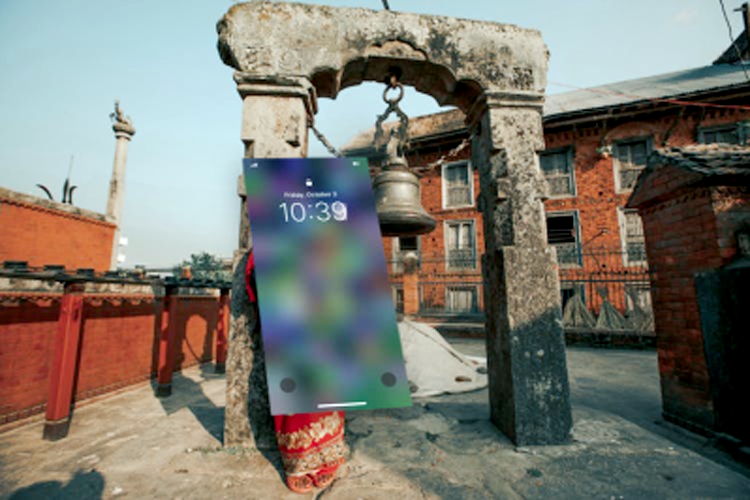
10:39
